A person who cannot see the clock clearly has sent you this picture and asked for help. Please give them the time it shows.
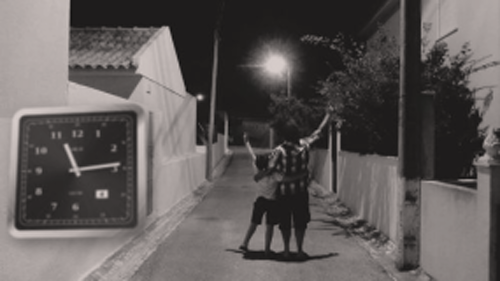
11:14
